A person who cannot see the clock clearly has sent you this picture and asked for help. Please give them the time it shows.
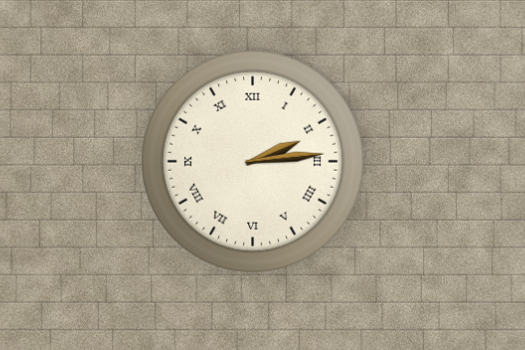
2:14
